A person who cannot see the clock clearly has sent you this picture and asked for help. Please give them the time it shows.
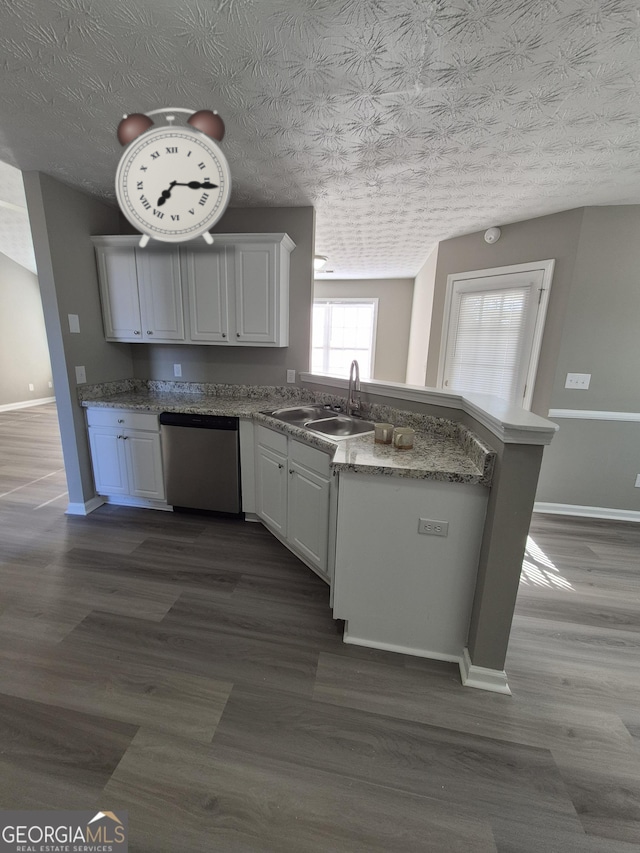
7:16
